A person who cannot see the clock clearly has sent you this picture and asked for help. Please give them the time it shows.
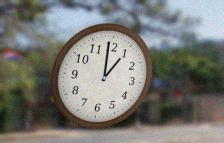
12:59
